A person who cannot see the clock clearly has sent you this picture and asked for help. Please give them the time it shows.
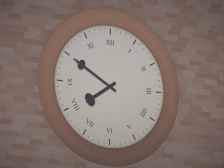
7:50
